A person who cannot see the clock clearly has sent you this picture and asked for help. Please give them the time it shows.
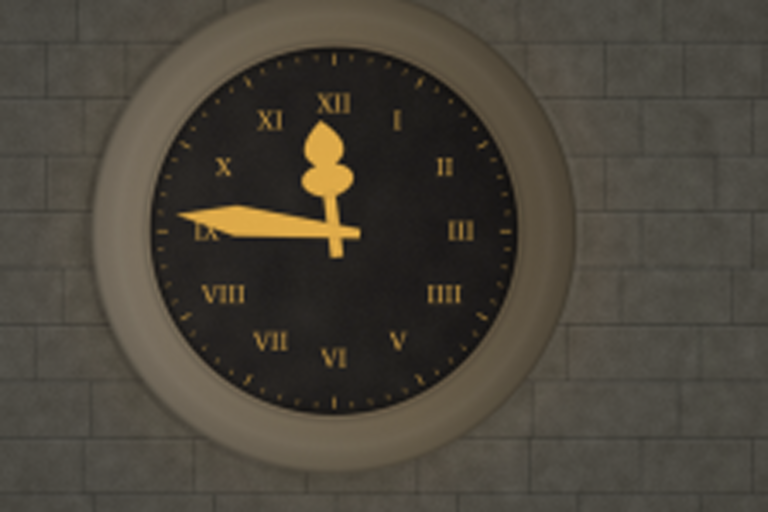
11:46
